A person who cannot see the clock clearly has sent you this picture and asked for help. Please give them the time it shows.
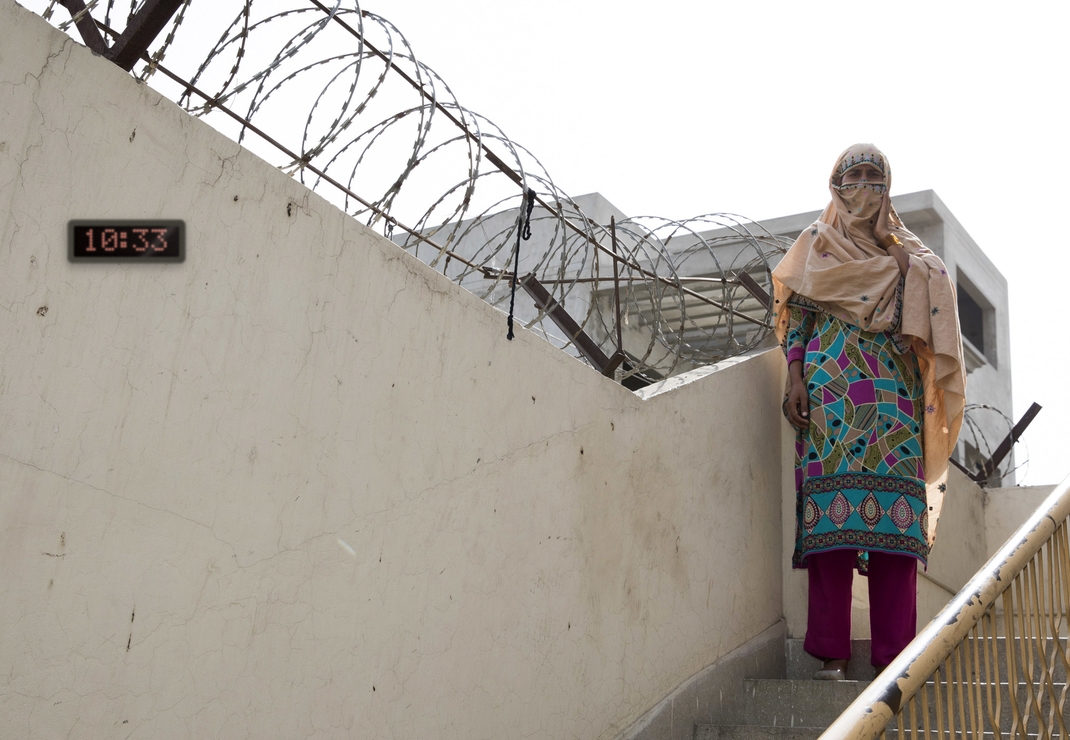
10:33
